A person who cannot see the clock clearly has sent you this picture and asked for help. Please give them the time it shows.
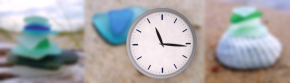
11:16
